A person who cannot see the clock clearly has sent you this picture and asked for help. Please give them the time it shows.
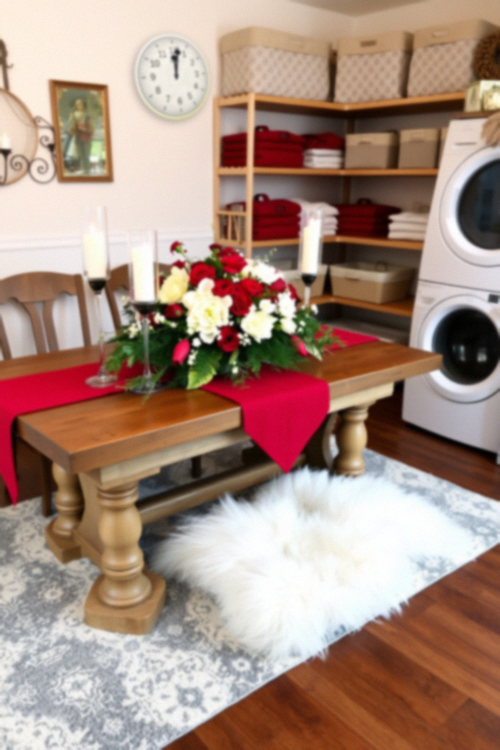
12:02
